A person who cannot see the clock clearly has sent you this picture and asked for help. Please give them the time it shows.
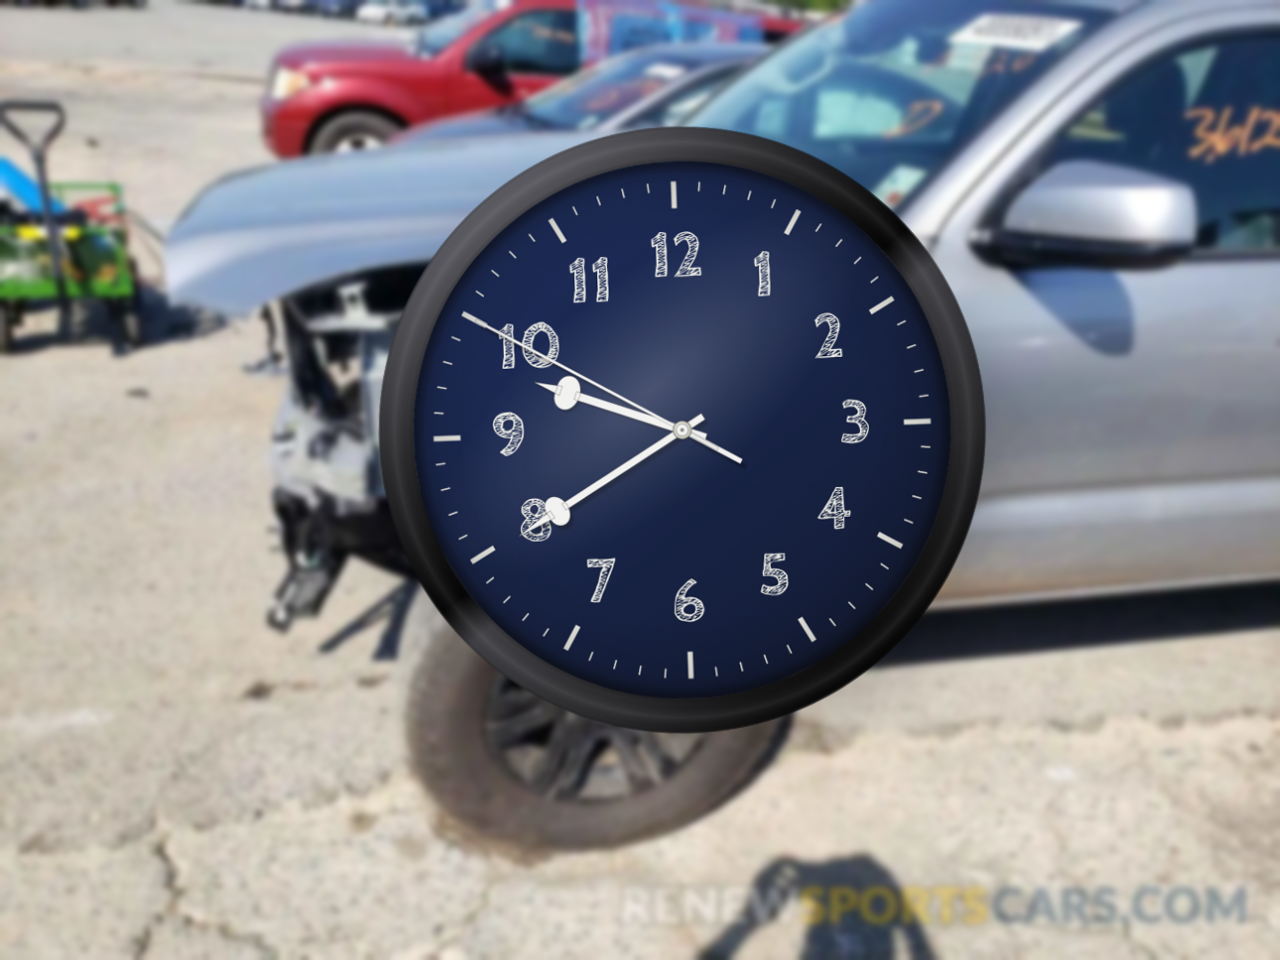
9:39:50
